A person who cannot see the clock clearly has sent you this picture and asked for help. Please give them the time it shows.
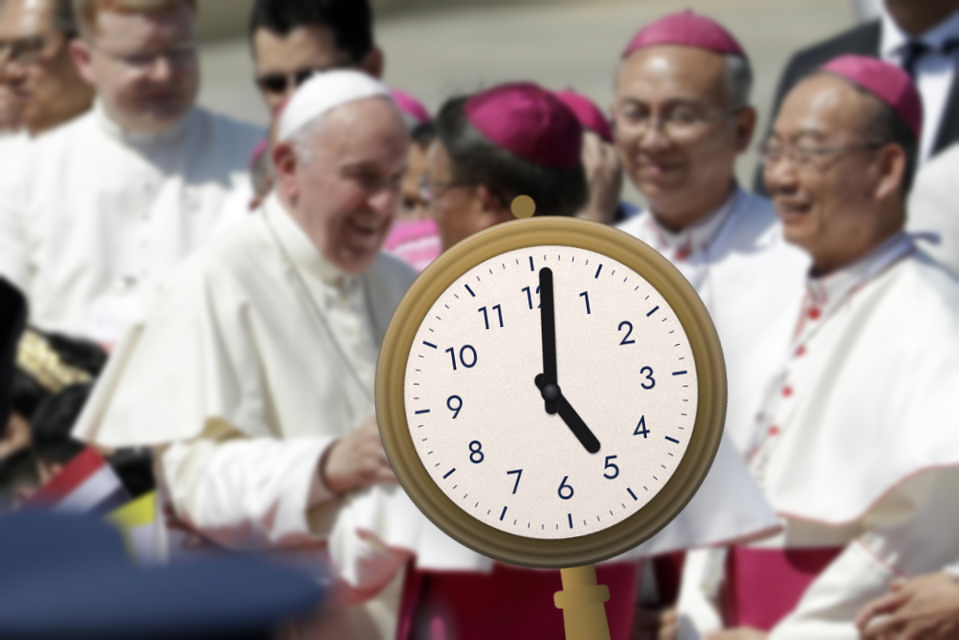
5:01
